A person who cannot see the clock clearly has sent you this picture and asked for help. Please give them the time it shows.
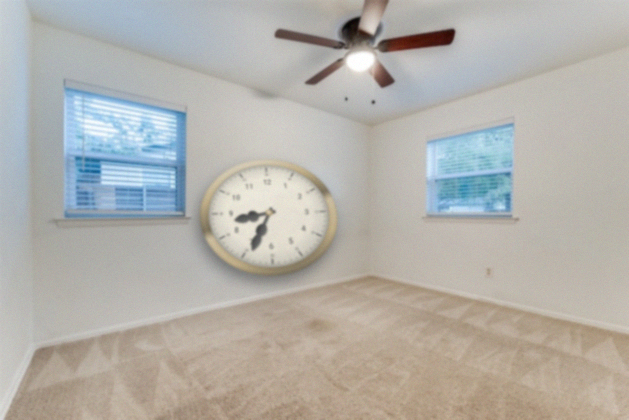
8:34
